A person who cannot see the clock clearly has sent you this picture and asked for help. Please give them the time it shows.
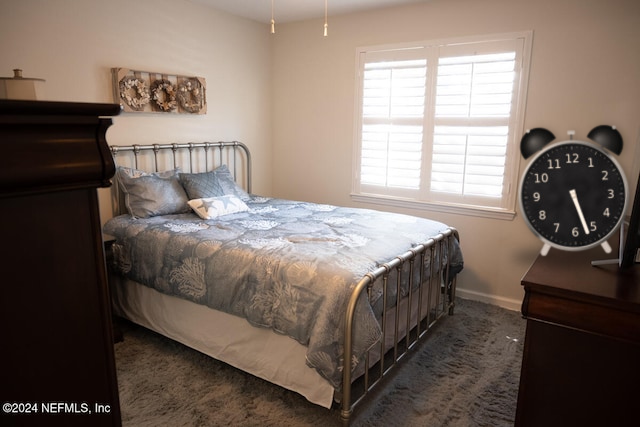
5:27
